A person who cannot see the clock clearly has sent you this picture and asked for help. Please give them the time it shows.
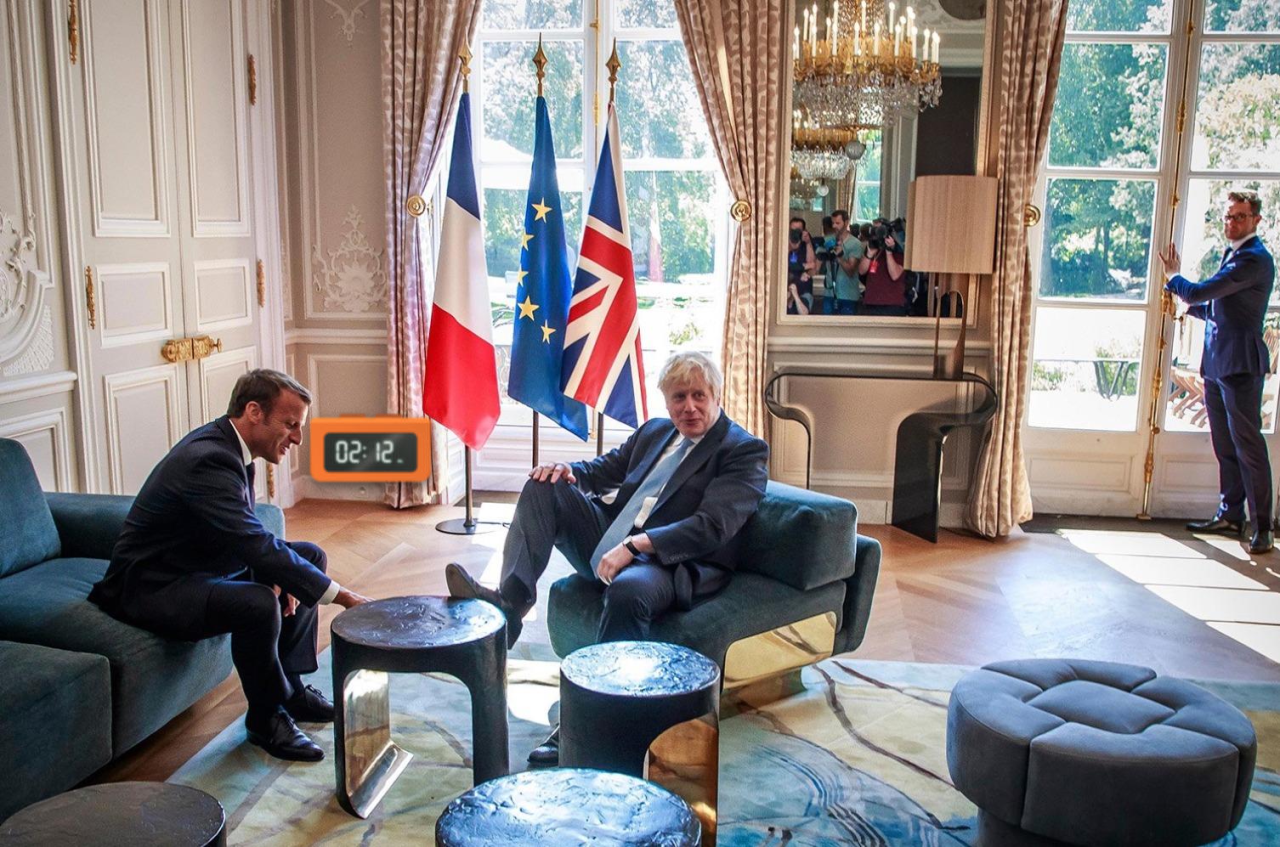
2:12
